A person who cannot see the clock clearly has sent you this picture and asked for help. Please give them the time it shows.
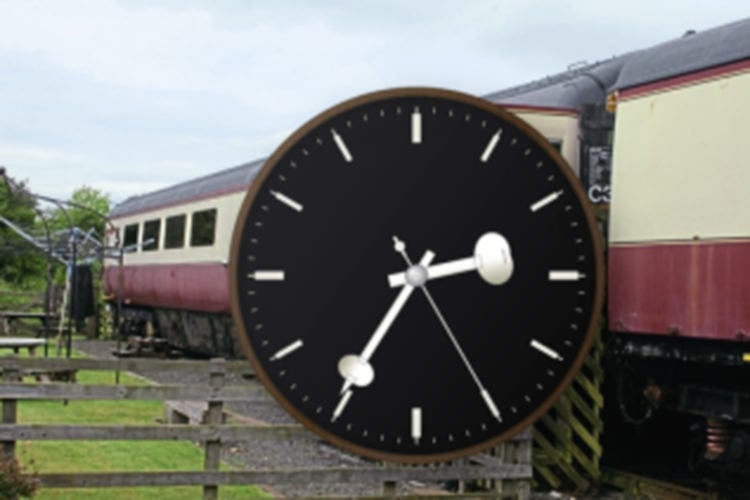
2:35:25
